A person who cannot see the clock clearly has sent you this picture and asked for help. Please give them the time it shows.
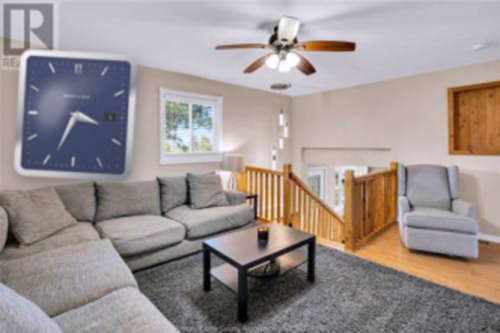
3:34
